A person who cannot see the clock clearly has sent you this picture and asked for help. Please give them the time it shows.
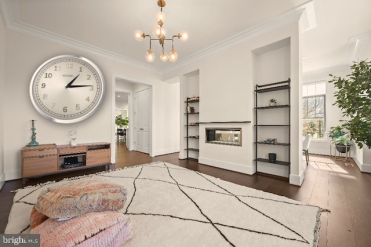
1:14
